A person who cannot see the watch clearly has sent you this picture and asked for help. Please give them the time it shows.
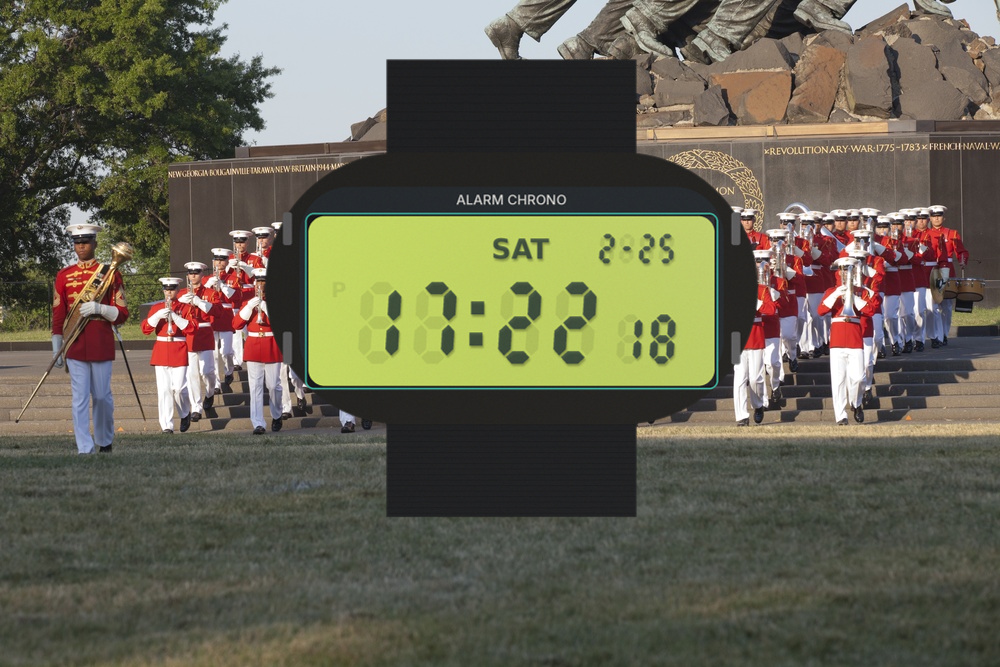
17:22:18
